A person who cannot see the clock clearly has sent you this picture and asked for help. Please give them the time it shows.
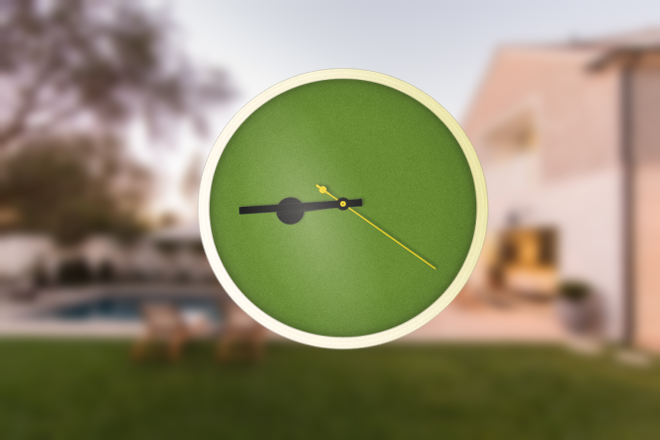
8:44:21
